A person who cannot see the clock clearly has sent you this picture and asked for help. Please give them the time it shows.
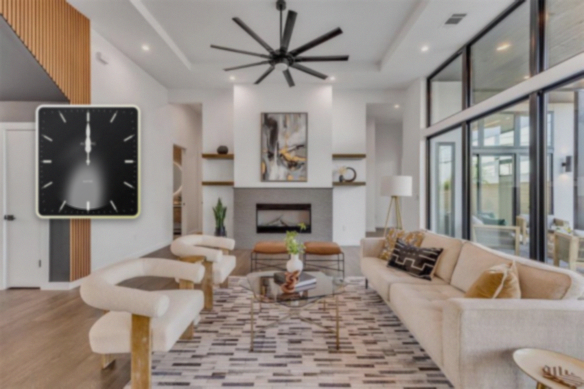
12:00
